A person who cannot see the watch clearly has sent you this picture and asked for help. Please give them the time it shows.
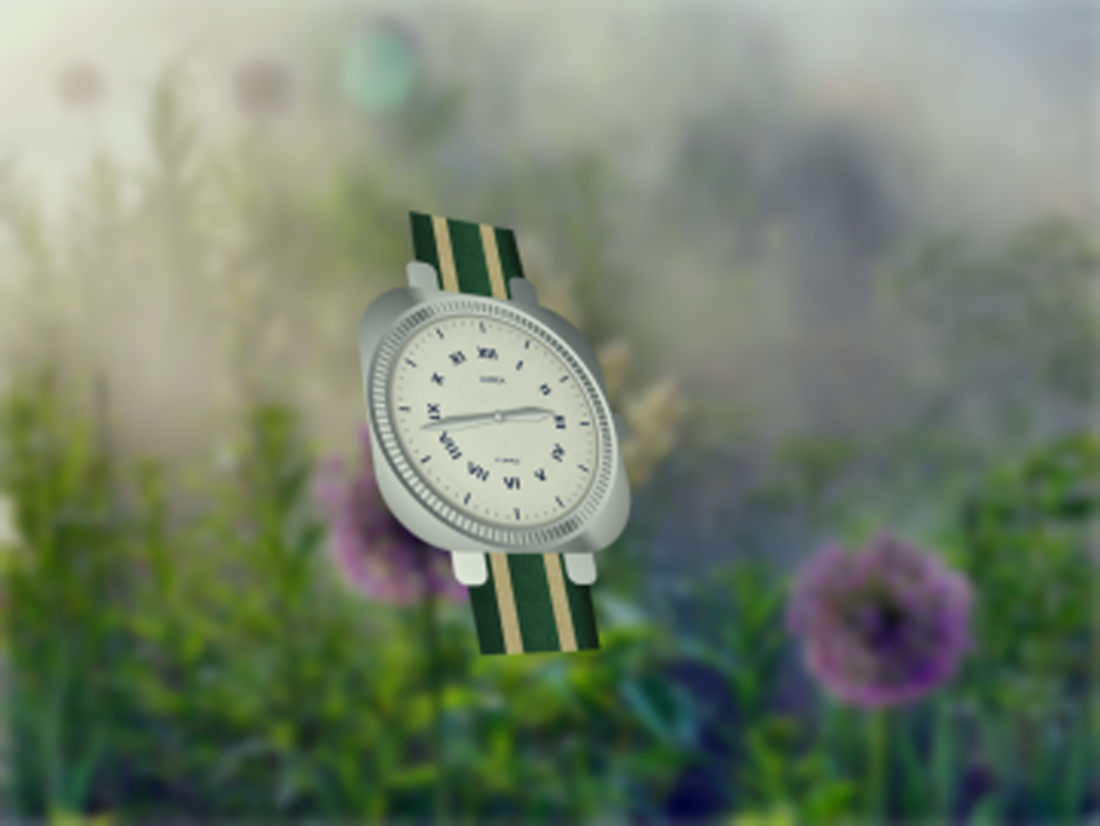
2:43
